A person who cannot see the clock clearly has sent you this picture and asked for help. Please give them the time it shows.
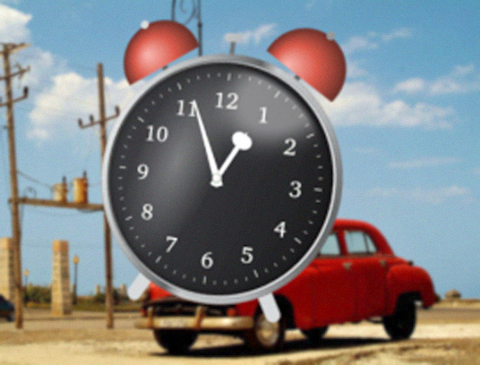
12:56
